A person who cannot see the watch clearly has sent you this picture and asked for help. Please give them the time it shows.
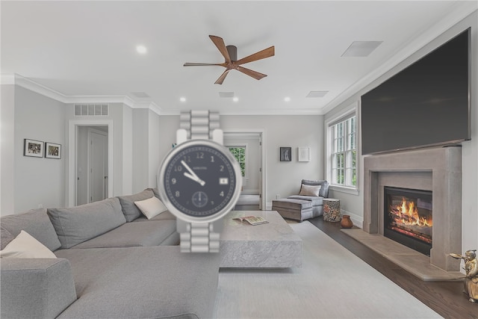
9:53
